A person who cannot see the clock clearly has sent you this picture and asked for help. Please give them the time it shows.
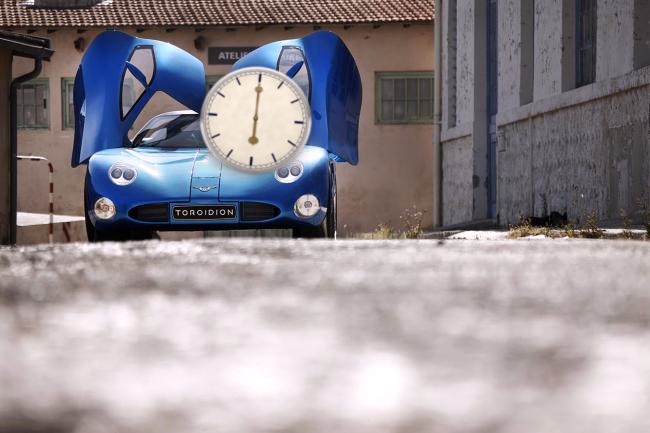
6:00
